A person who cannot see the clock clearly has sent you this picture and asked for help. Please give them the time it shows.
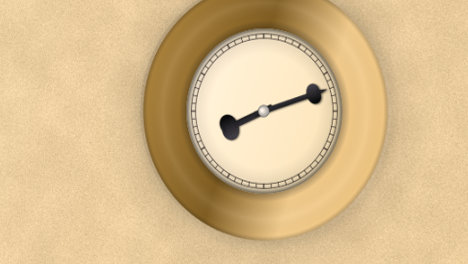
8:12
